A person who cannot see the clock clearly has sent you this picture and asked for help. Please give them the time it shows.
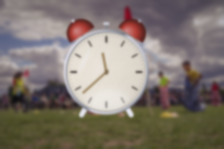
11:38
